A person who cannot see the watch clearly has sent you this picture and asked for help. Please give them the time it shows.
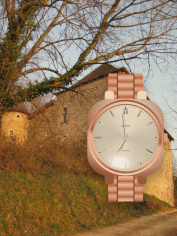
6:59
